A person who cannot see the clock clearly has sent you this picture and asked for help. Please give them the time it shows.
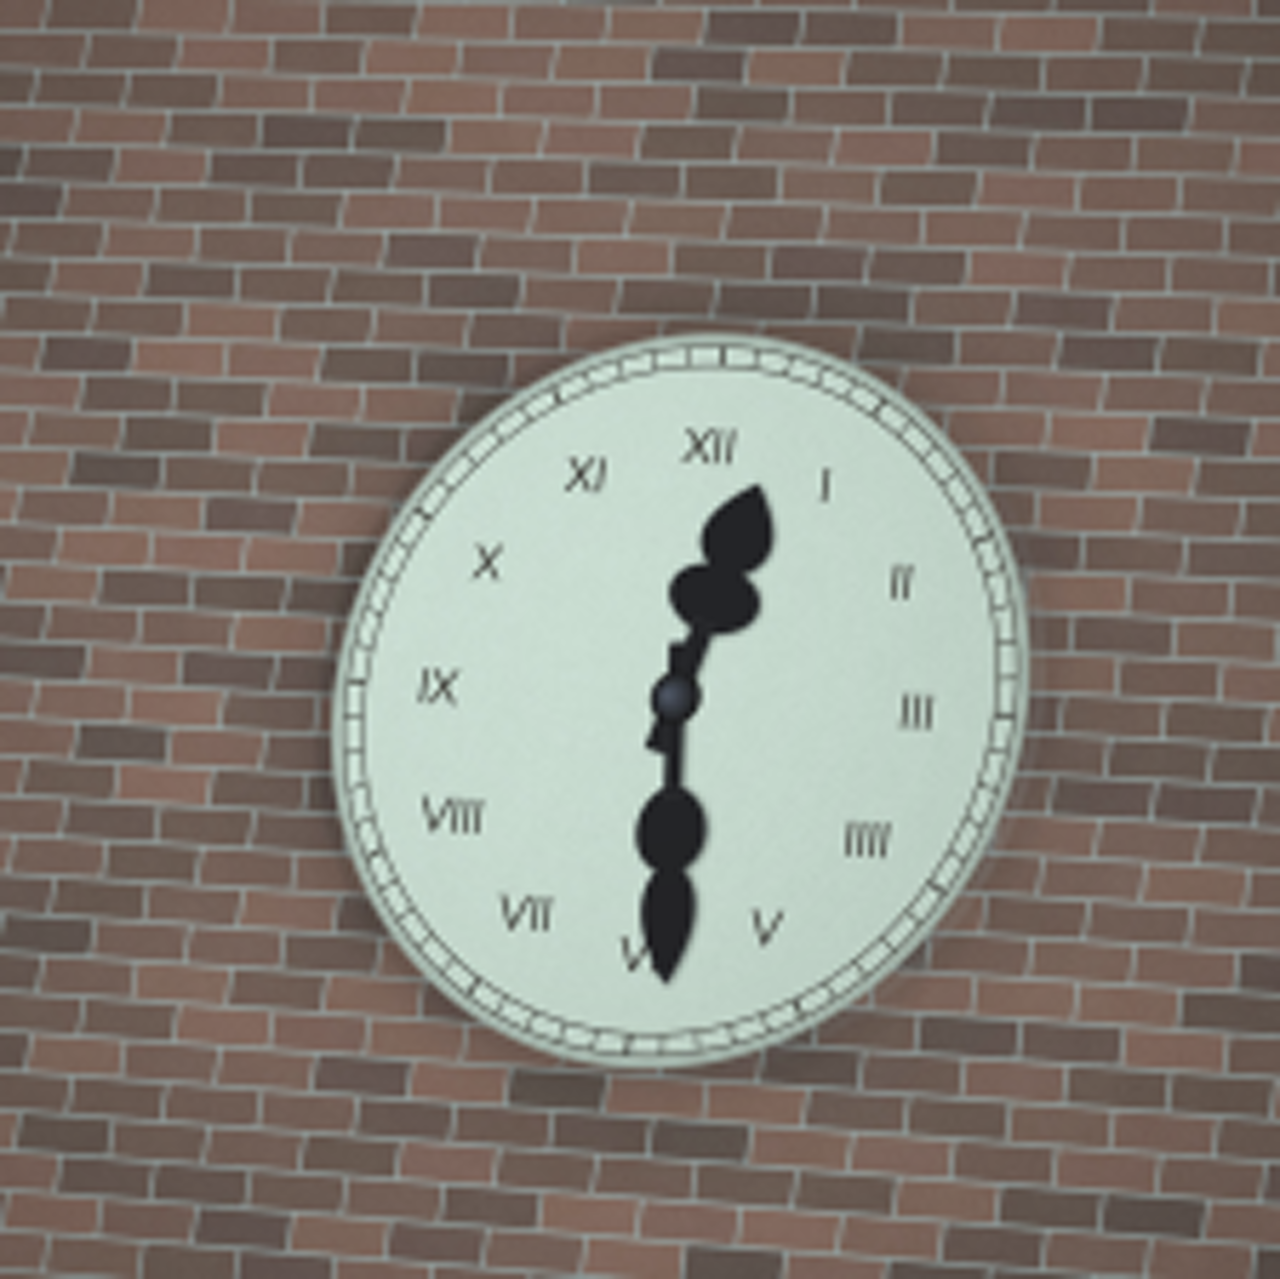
12:29
